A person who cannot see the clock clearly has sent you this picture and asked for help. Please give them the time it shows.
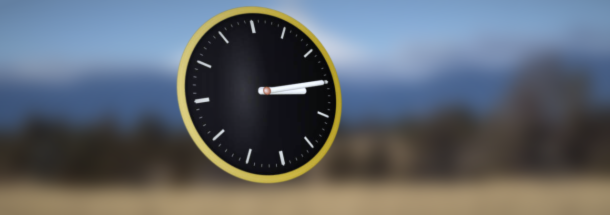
3:15
